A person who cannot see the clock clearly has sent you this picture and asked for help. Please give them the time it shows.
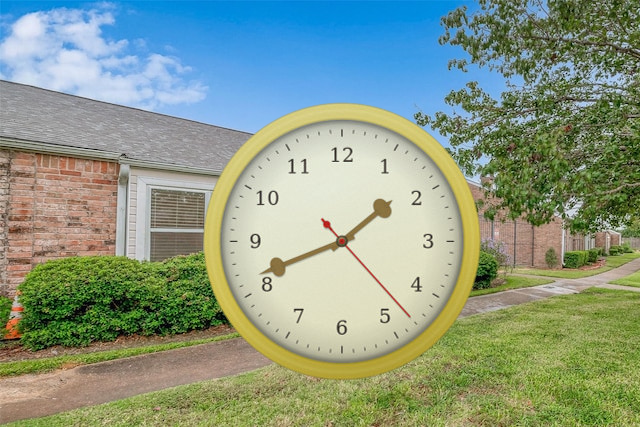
1:41:23
